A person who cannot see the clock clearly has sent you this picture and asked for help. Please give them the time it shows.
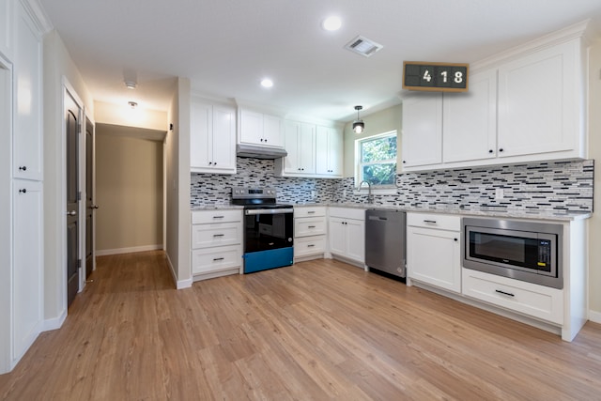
4:18
